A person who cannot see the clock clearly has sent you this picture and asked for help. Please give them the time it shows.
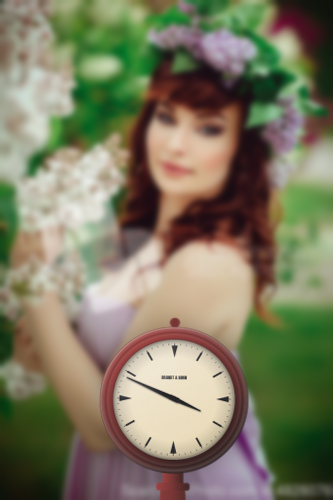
3:49
